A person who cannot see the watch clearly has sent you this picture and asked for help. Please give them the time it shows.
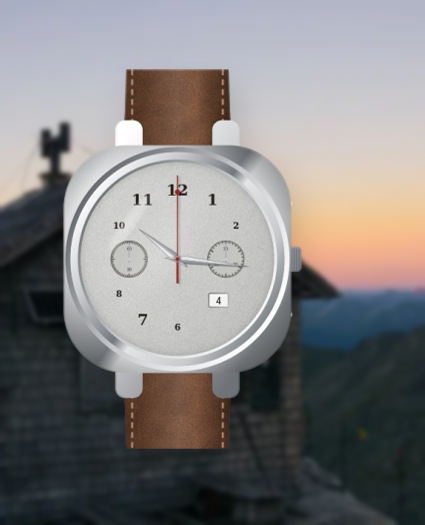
10:16
